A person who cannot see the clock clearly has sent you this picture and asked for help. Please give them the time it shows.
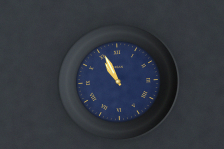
10:56
